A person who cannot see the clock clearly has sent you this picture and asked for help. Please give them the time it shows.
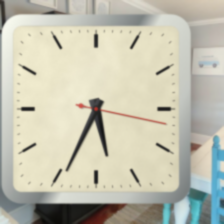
5:34:17
